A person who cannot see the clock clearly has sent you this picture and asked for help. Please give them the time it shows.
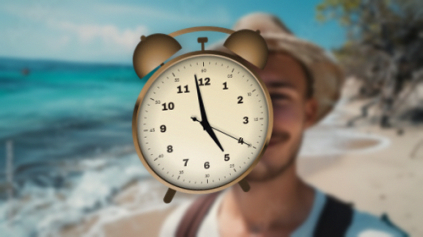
4:58:20
